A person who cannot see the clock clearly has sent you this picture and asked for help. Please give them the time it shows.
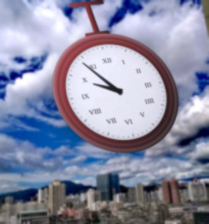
9:54
